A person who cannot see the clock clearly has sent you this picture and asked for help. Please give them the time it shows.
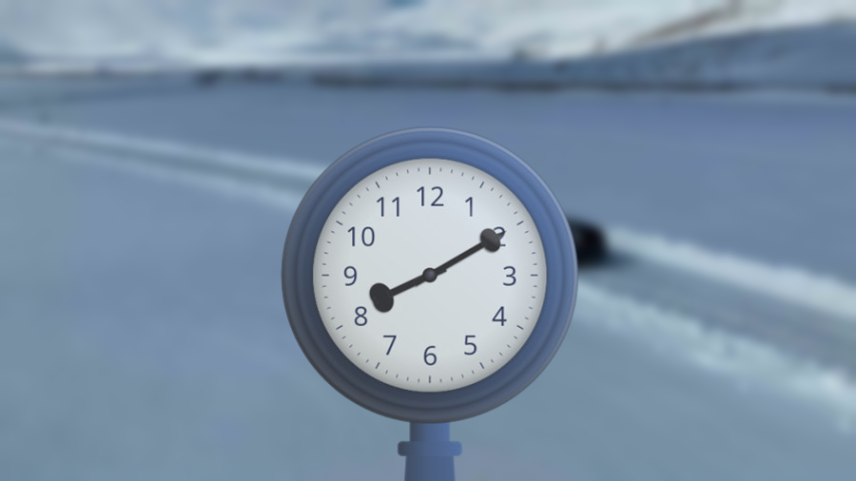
8:10
